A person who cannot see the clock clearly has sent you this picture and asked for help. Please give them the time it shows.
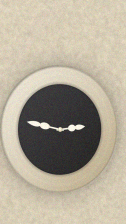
2:47
